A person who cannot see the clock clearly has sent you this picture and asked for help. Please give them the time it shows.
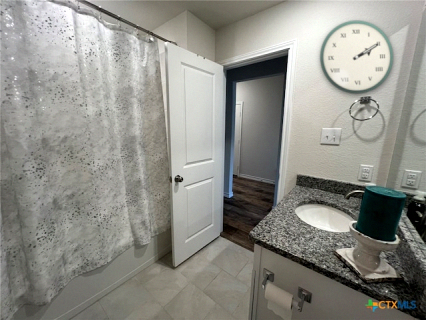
2:10
